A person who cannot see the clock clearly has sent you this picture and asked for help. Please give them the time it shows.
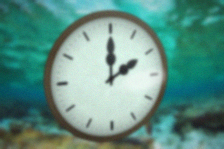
2:00
